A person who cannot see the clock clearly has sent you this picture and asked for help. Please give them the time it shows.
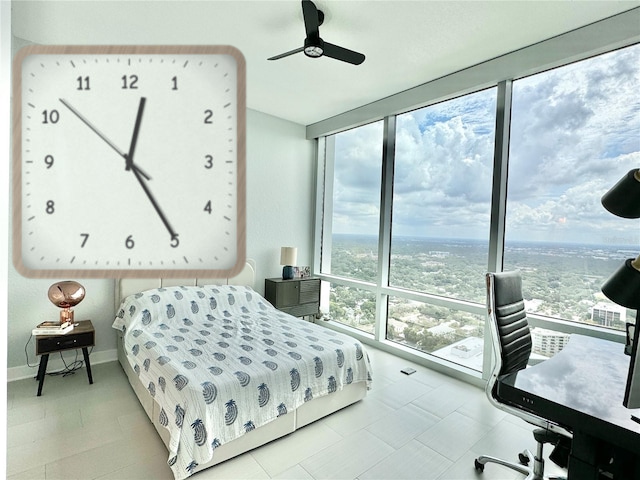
12:24:52
